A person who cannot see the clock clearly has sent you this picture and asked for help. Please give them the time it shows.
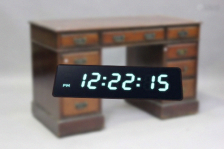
12:22:15
